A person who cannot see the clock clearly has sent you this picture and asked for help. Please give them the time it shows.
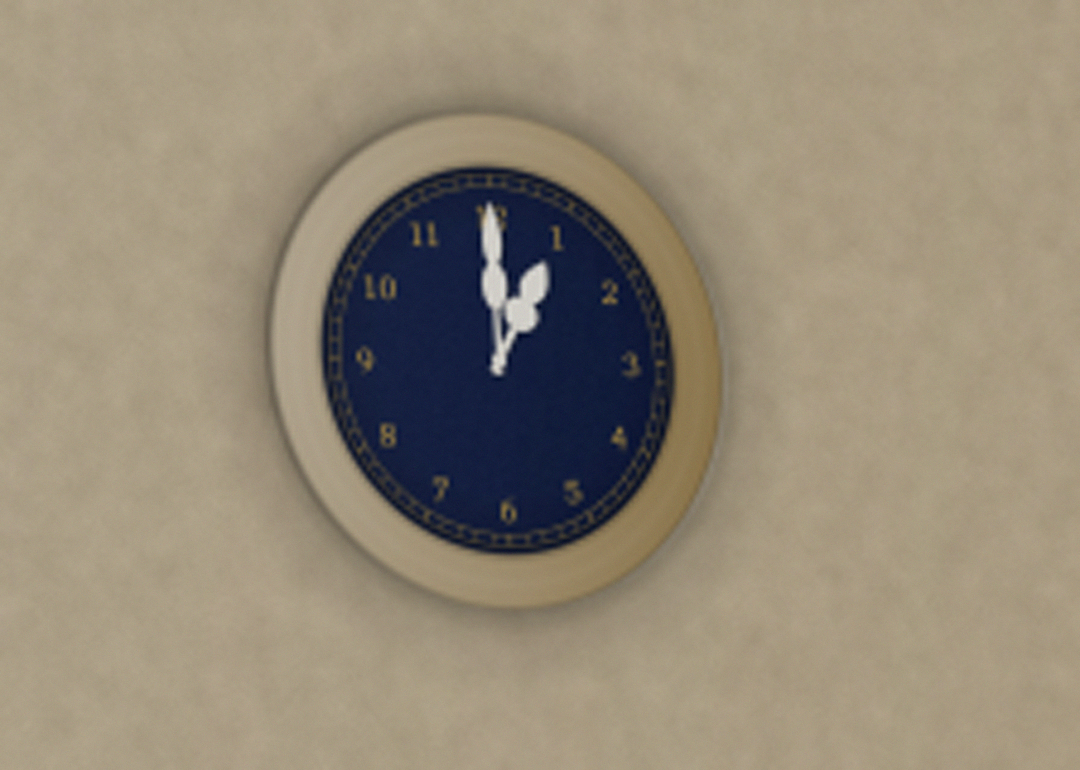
1:00
